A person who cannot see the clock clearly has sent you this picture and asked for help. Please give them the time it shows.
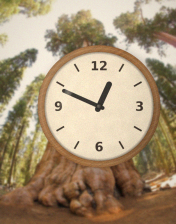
12:49
